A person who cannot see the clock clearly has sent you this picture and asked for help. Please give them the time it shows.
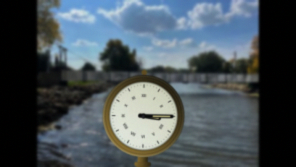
3:15
